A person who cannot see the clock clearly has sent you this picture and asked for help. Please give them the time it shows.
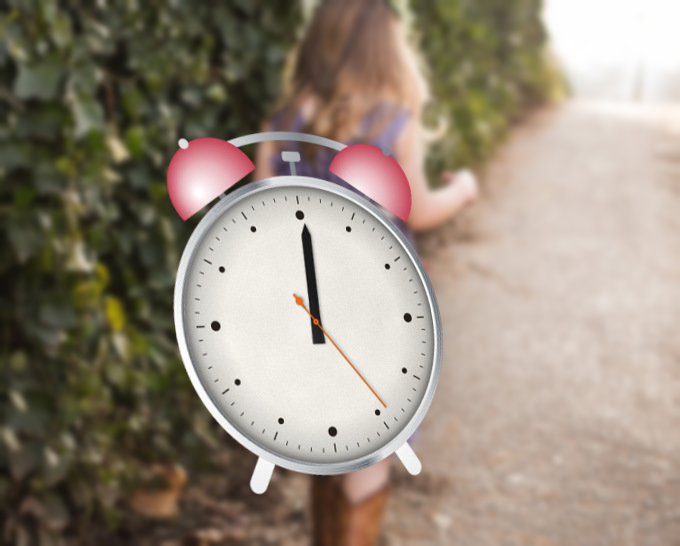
12:00:24
